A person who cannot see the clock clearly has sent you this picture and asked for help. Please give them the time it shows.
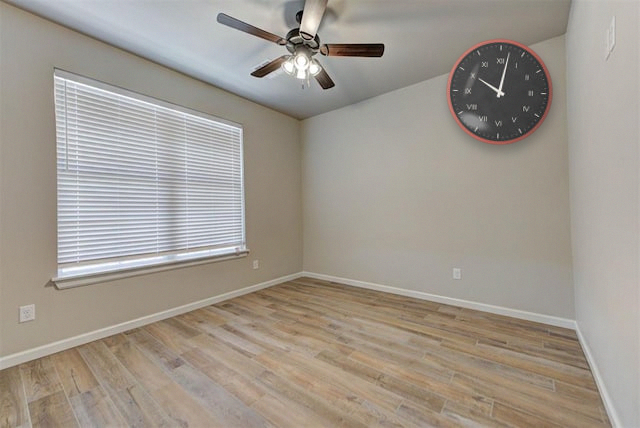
10:02
